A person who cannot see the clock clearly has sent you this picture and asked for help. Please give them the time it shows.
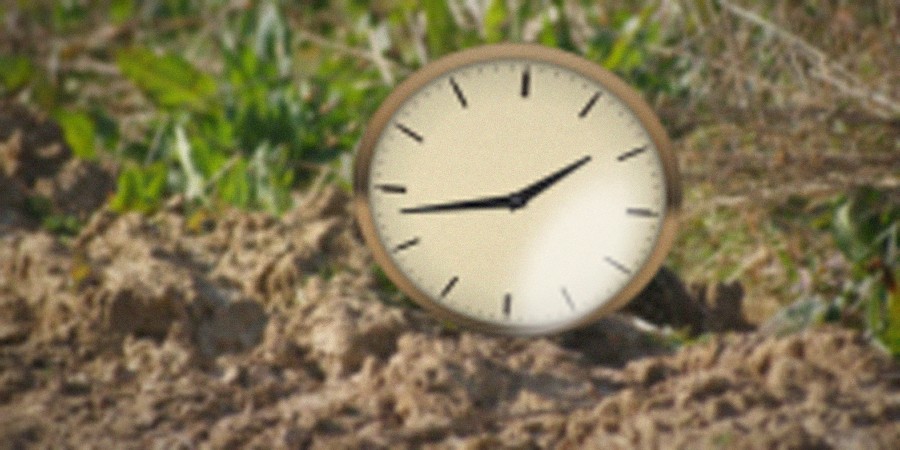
1:43
